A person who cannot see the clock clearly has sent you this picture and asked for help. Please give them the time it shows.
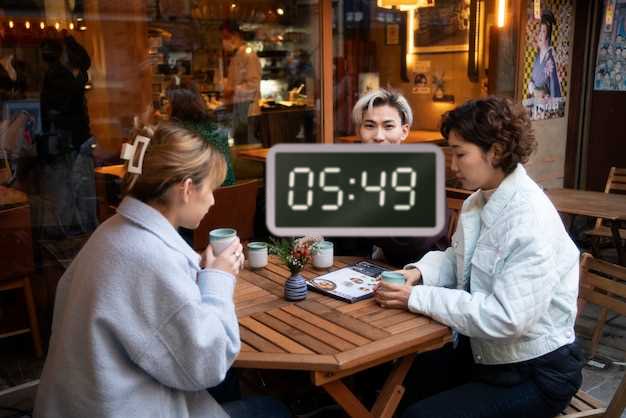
5:49
